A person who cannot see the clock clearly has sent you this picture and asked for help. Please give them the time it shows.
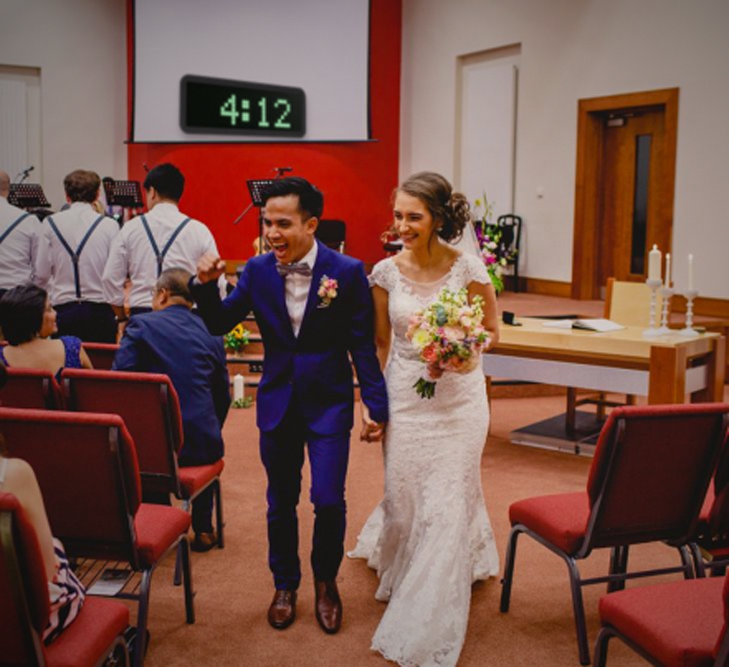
4:12
